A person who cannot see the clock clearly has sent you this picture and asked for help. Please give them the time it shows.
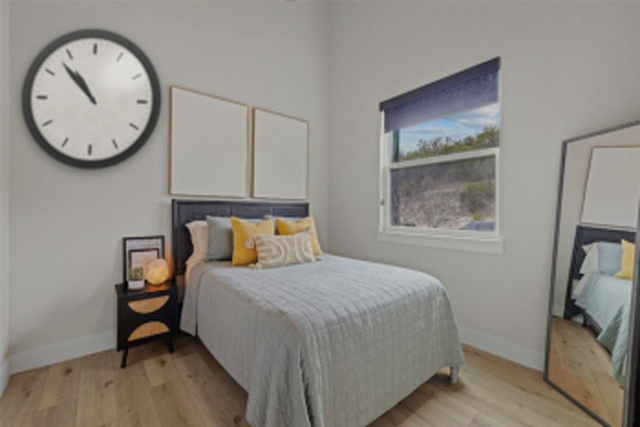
10:53
